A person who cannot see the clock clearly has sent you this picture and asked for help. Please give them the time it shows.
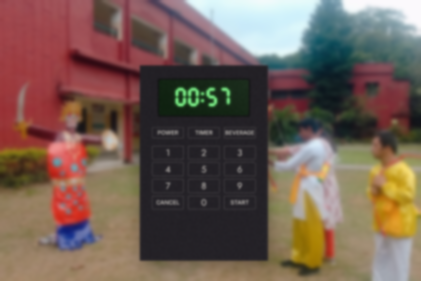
0:57
